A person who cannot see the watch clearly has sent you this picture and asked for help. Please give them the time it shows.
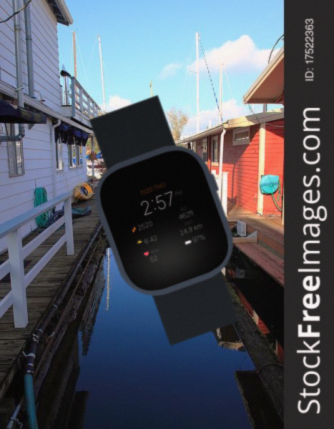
2:57
